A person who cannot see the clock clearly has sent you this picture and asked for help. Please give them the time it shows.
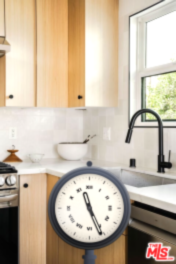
11:26
